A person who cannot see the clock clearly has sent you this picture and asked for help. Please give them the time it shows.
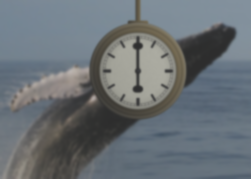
6:00
